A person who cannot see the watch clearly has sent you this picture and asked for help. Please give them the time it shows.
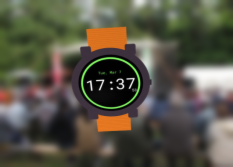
17:37
